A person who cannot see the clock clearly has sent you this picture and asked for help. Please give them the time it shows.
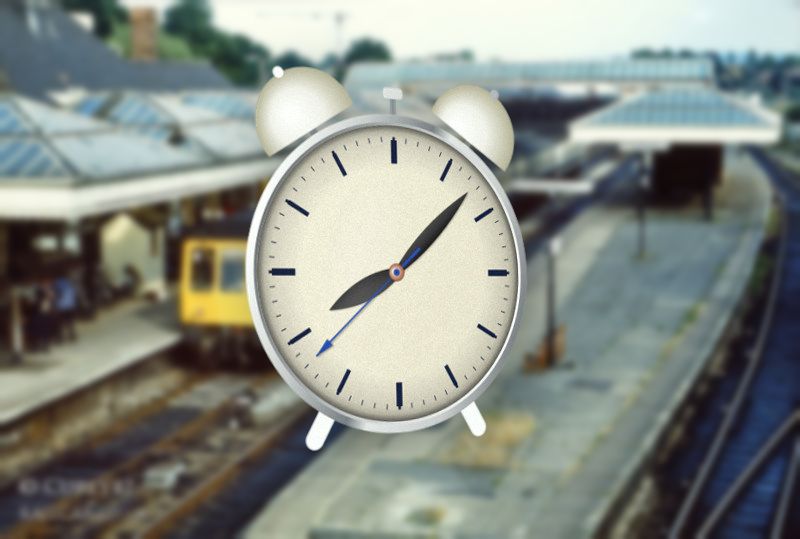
8:07:38
